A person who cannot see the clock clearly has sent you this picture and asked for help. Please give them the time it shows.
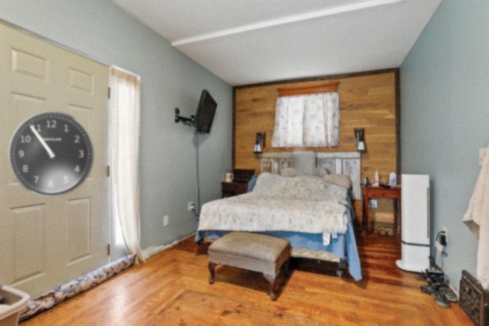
10:54
